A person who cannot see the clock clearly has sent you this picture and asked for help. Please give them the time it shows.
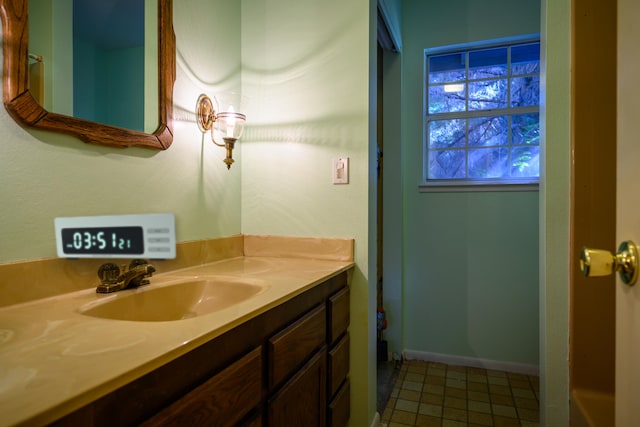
3:51
